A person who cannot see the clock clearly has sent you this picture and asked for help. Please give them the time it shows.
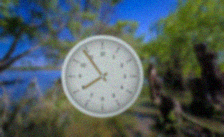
7:54
